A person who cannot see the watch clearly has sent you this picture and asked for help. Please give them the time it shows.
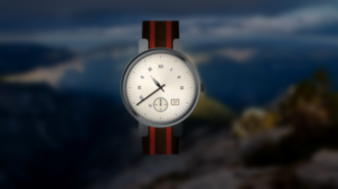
10:39
